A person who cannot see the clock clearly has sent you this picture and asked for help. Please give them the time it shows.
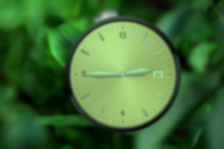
2:45
